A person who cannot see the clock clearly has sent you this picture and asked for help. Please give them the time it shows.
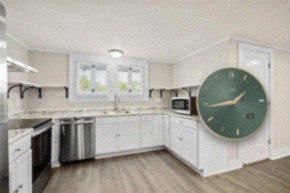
1:44
